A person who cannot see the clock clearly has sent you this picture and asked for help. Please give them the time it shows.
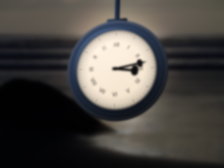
3:13
